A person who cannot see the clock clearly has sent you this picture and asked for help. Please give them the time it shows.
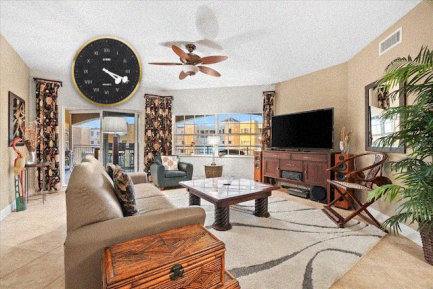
4:19
